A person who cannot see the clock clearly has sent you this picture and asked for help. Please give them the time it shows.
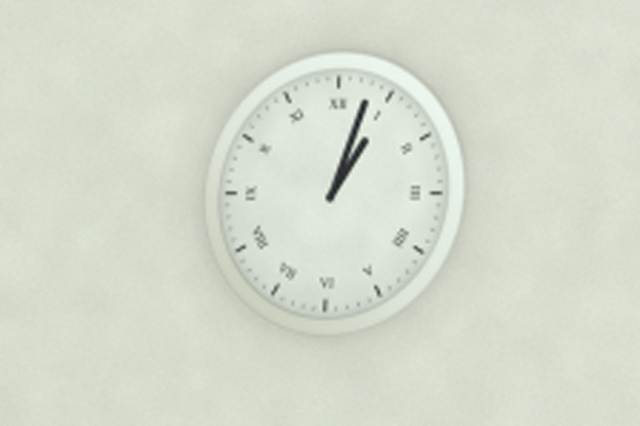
1:03
